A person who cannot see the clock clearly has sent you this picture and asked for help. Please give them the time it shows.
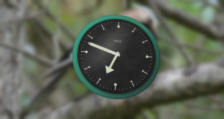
6:48
